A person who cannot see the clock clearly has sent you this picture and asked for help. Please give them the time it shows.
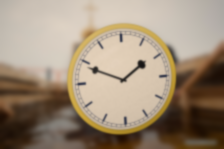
1:49
